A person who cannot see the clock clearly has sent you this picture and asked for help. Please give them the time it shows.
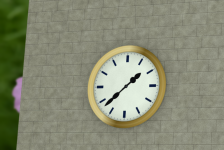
1:38
